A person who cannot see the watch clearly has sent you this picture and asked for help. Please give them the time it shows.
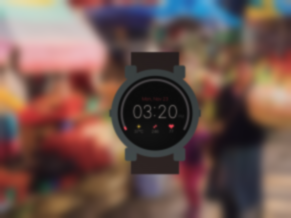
3:20
